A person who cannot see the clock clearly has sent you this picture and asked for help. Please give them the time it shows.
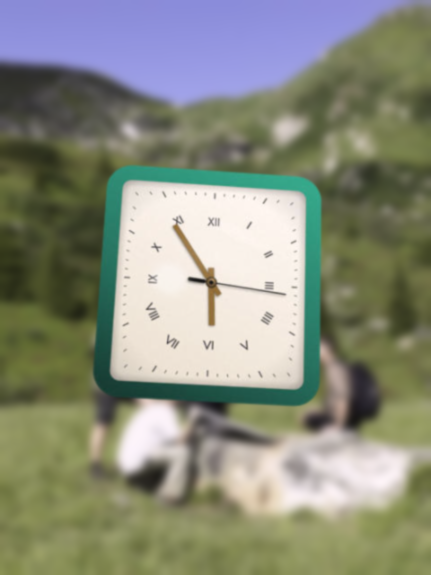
5:54:16
